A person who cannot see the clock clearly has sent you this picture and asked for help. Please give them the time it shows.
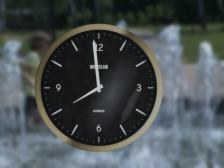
7:59
